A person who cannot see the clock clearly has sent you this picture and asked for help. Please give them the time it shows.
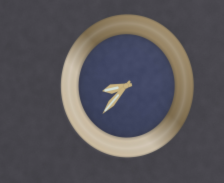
8:37
